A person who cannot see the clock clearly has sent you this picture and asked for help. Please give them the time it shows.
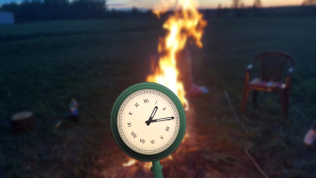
1:15
